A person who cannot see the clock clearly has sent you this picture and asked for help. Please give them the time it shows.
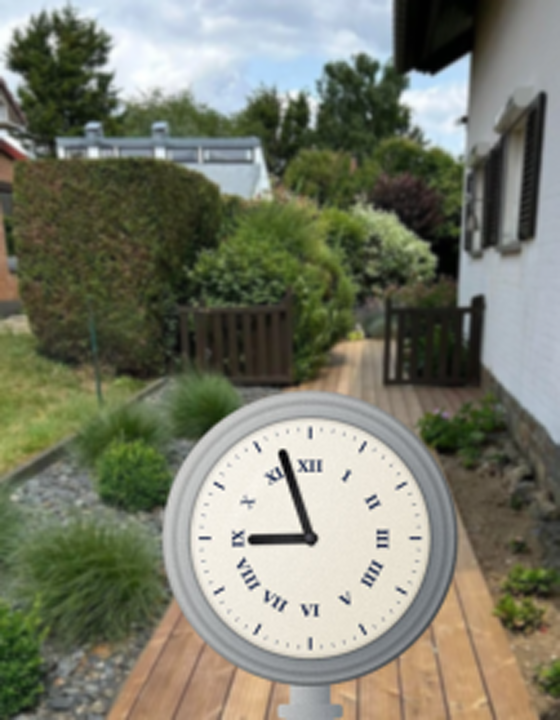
8:57
